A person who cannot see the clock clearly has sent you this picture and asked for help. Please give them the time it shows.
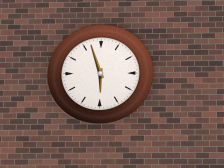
5:57
